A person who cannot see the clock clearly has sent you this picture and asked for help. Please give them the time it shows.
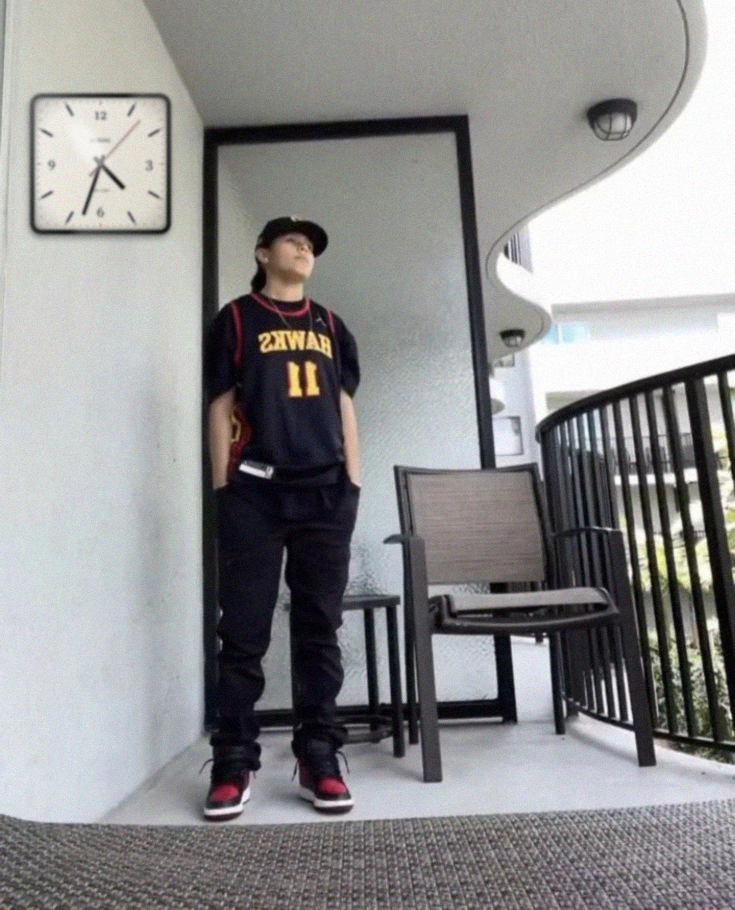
4:33:07
